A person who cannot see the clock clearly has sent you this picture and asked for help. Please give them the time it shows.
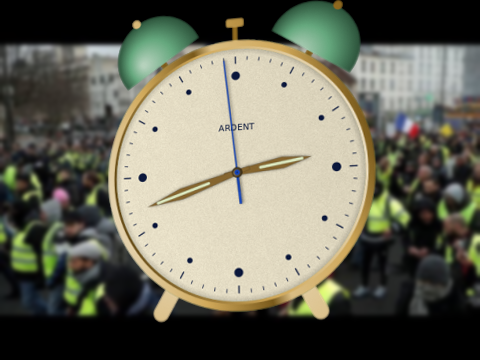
2:41:59
